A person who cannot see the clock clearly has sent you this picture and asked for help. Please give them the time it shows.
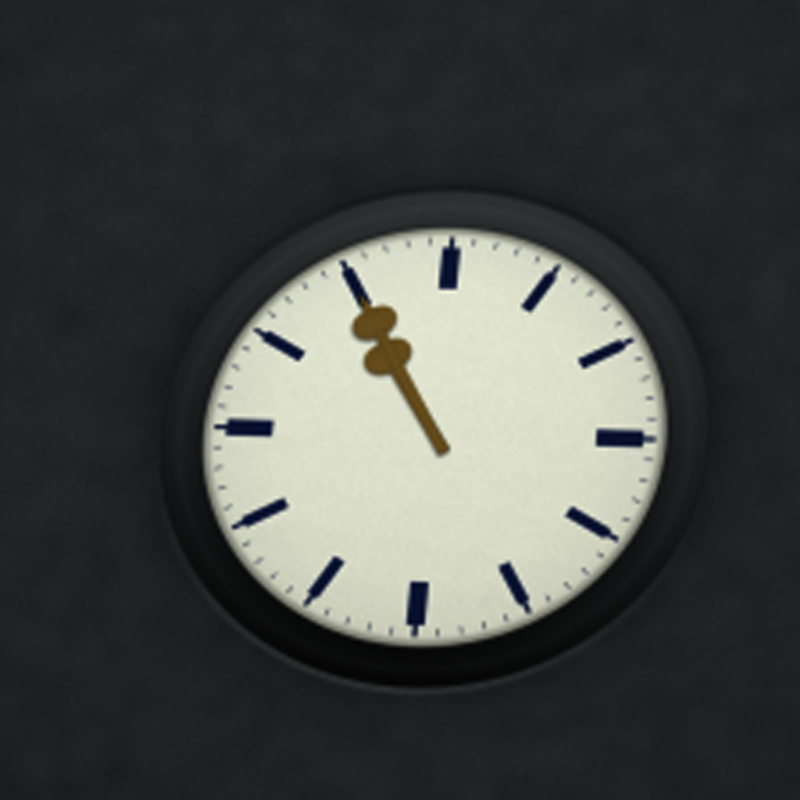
10:55
